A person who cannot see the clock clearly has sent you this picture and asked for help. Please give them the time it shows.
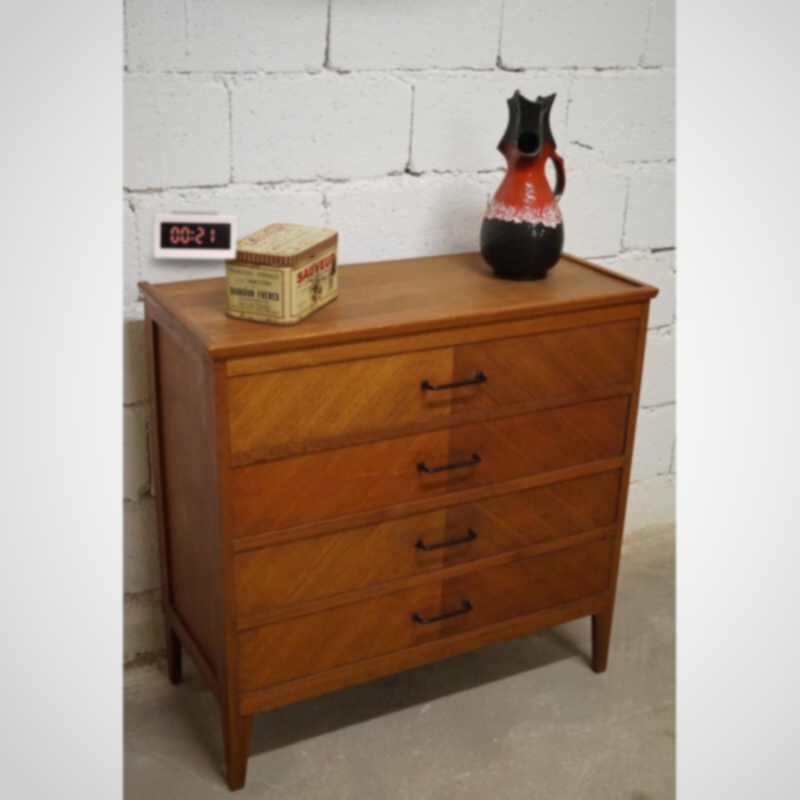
0:21
